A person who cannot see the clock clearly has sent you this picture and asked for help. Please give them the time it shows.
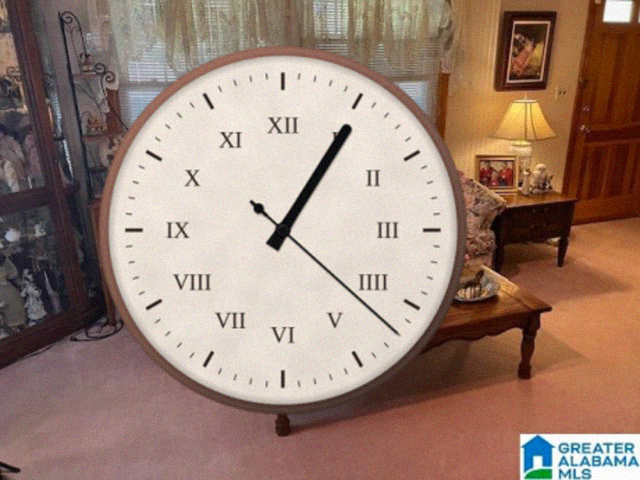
1:05:22
